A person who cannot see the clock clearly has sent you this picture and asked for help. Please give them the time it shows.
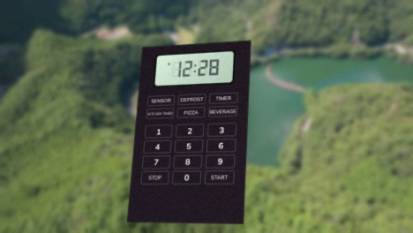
12:28
